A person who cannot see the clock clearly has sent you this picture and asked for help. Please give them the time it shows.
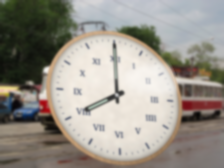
8:00
